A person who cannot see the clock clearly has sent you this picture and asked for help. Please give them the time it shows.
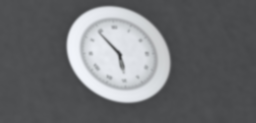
5:54
